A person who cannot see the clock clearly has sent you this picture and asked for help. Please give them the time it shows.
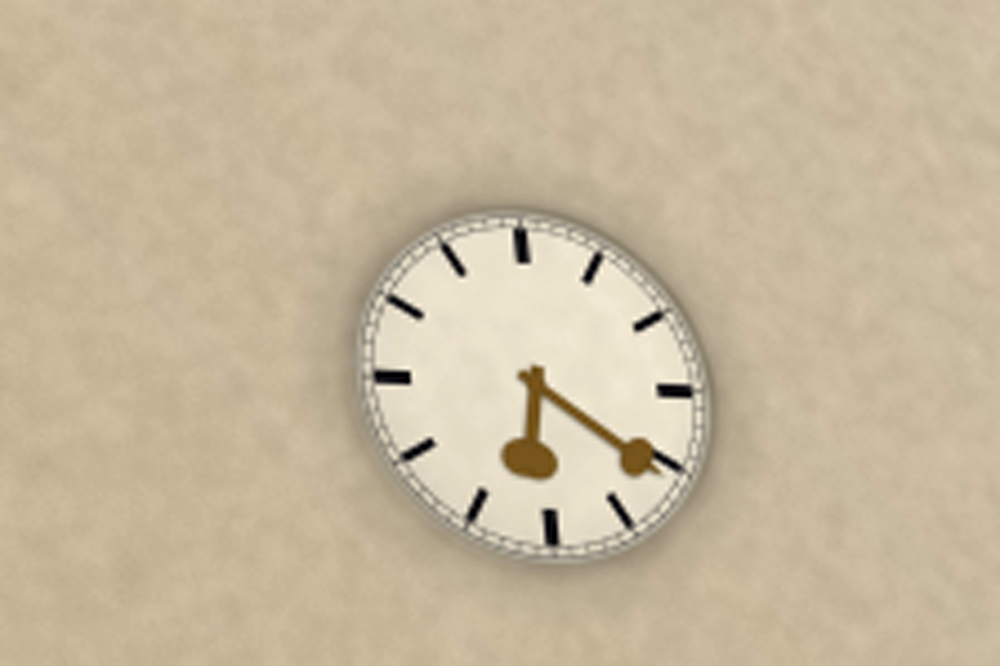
6:21
